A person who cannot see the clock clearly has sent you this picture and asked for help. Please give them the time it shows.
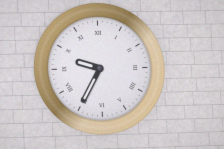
9:35
